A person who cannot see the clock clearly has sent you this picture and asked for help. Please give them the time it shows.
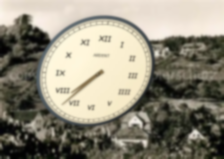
7:37
